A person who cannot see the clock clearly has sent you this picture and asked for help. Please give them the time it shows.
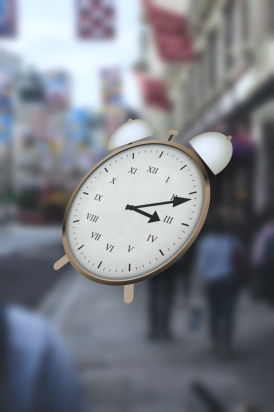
3:11
